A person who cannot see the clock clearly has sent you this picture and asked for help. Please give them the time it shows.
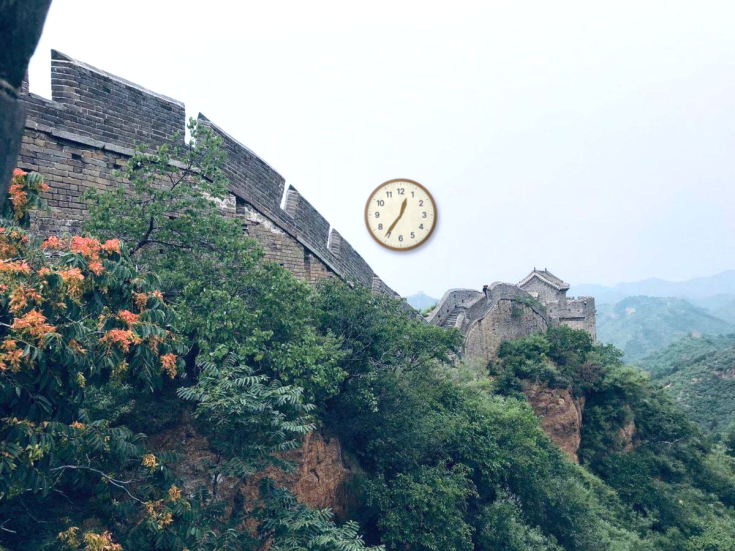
12:36
